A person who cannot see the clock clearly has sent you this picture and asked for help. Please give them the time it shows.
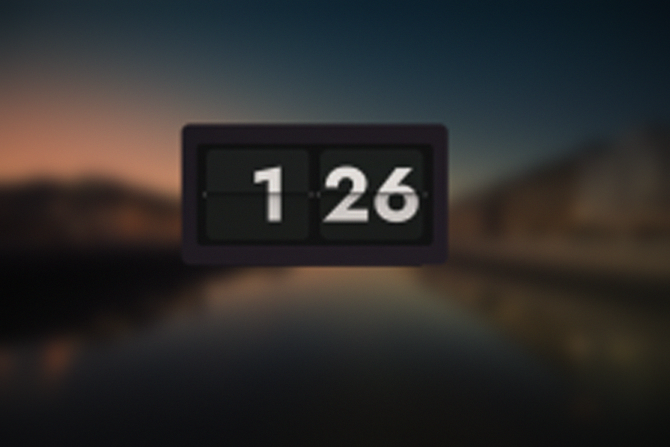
1:26
